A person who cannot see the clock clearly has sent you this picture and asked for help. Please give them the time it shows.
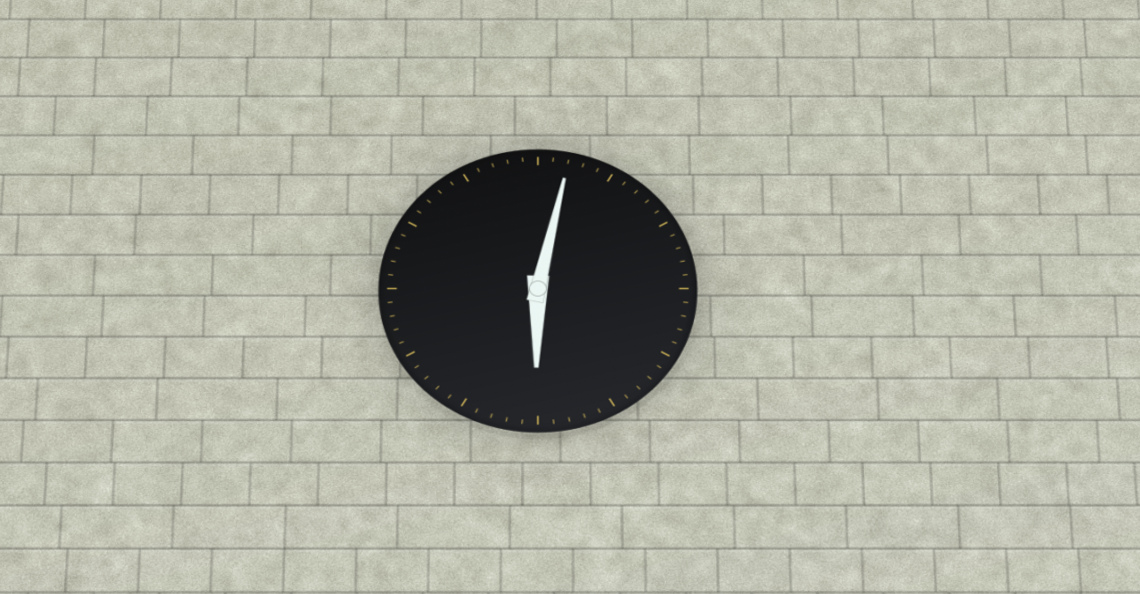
6:02
